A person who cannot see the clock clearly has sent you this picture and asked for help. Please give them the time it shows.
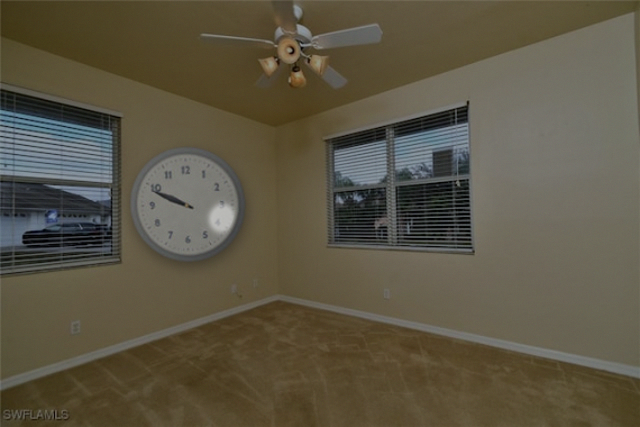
9:49
